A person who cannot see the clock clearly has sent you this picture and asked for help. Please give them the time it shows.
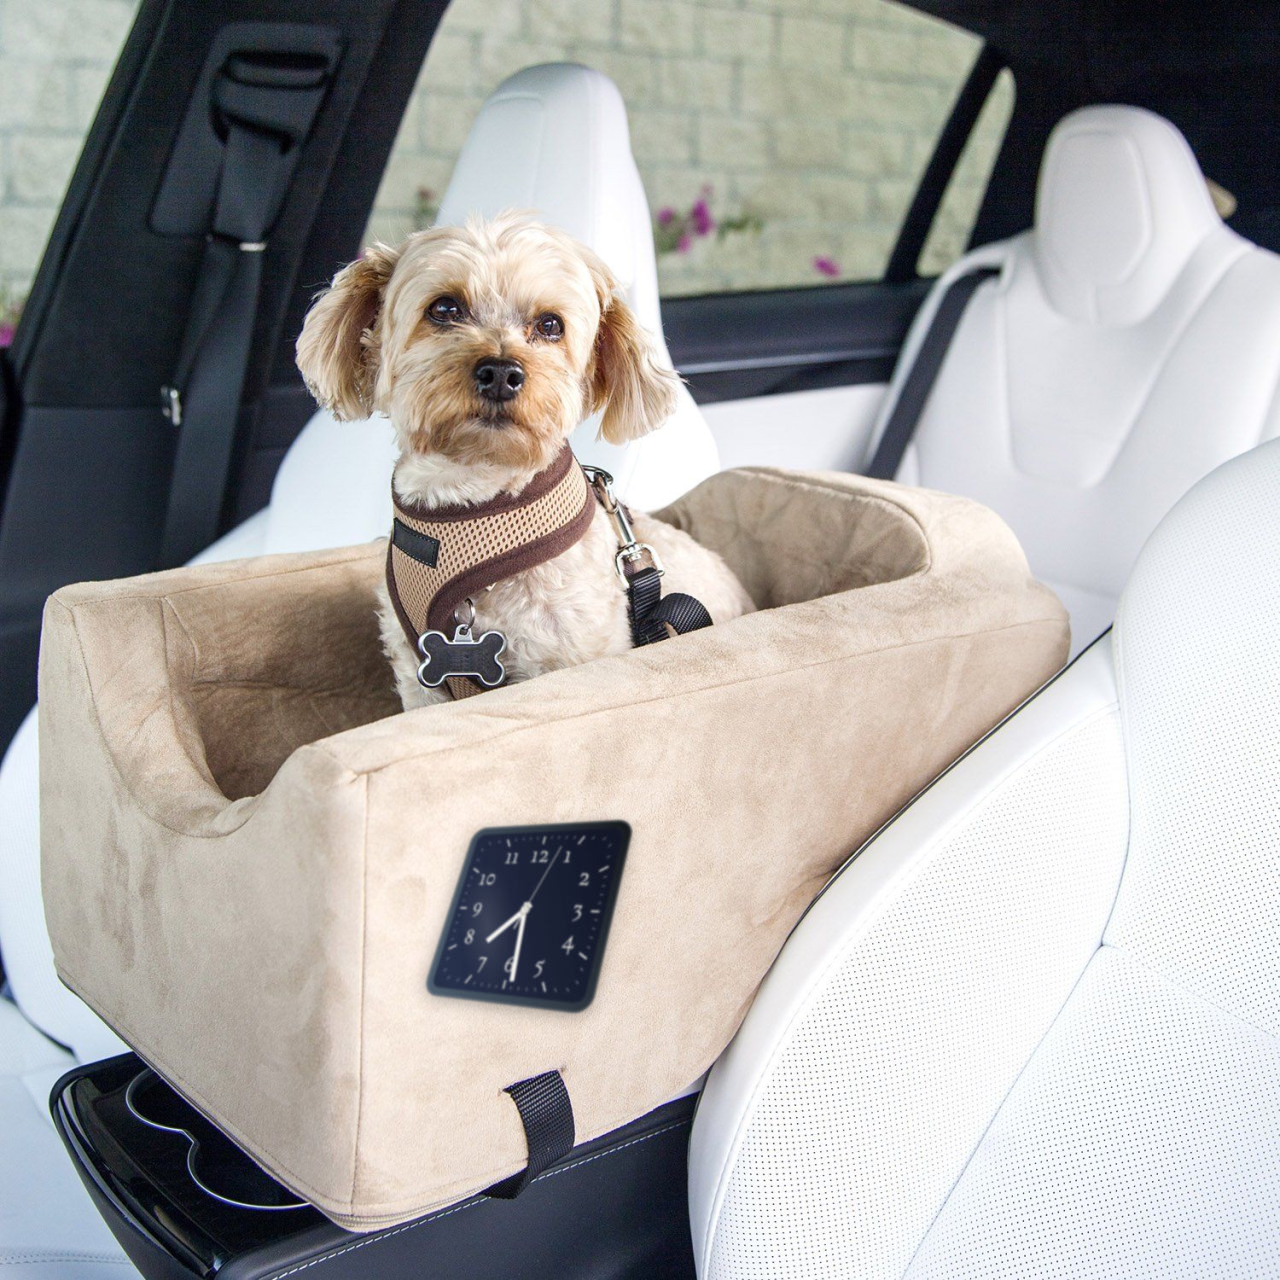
7:29:03
